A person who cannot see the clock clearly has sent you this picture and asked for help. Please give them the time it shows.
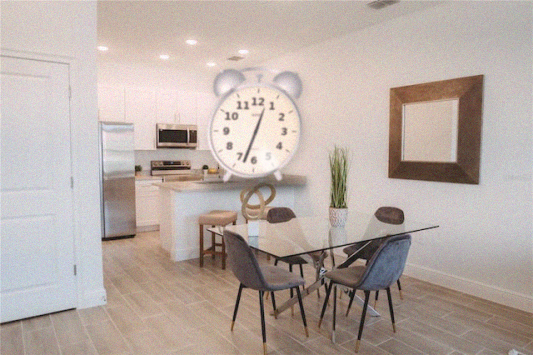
12:33
